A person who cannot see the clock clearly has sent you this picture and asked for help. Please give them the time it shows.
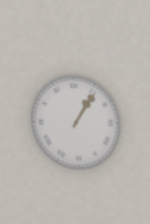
1:06
